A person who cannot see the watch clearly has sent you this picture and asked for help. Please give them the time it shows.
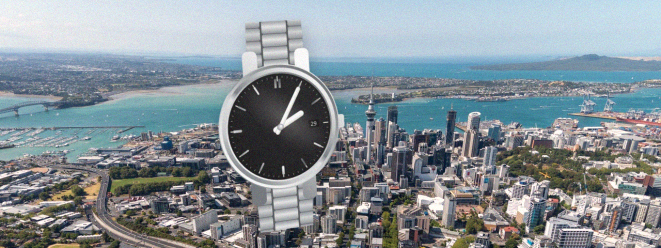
2:05
